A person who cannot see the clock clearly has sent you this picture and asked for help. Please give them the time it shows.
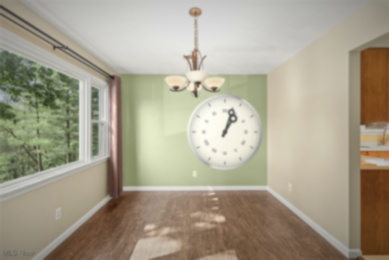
1:03
